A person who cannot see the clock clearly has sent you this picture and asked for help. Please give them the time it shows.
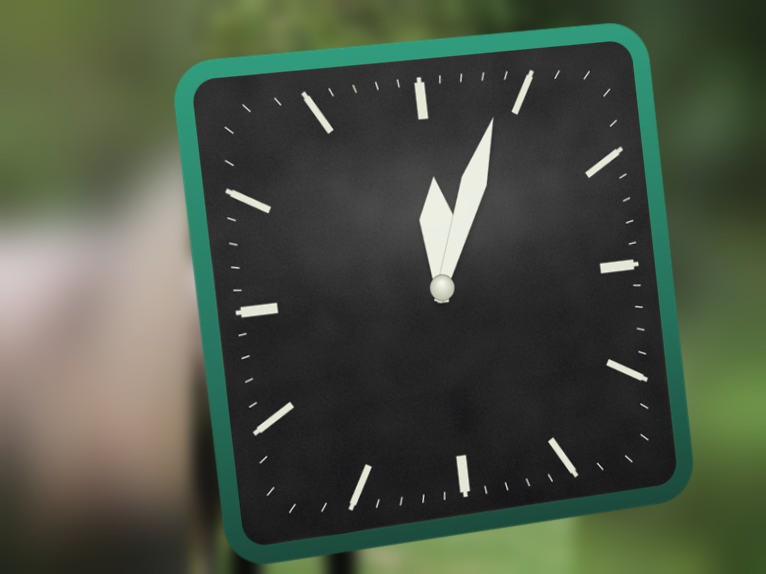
12:04
